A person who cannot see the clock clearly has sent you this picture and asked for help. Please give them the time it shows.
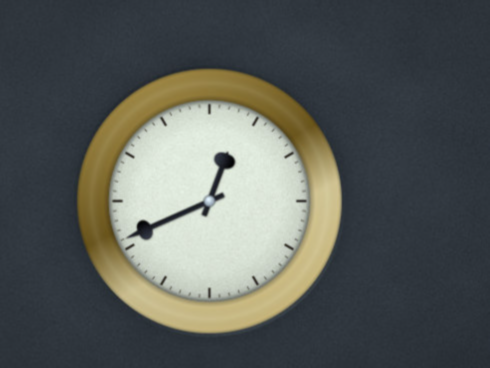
12:41
